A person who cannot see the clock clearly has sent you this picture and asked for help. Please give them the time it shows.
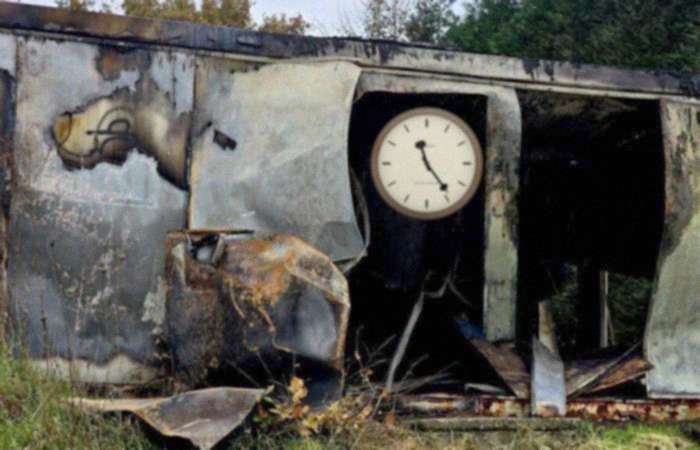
11:24
